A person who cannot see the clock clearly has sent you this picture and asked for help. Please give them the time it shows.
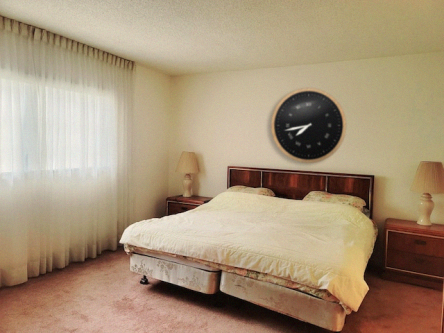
7:43
